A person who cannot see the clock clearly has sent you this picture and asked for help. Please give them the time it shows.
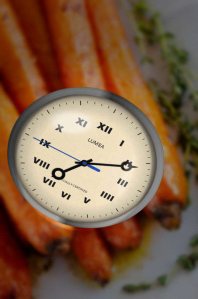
7:10:45
